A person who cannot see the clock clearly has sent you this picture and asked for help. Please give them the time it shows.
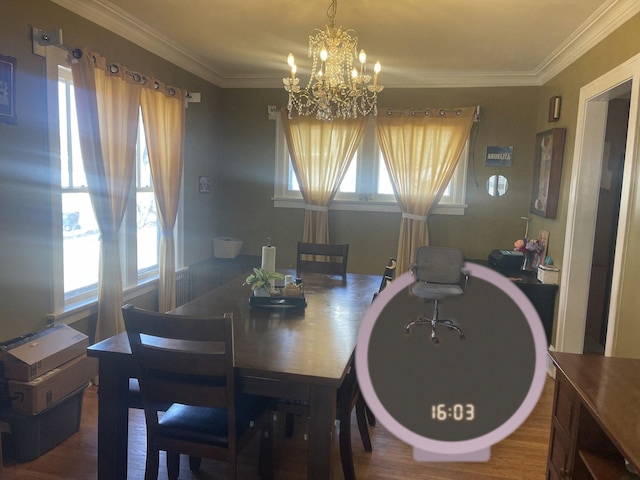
16:03
